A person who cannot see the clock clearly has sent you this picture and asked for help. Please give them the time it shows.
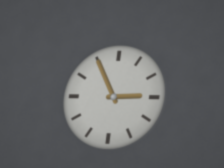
2:55
